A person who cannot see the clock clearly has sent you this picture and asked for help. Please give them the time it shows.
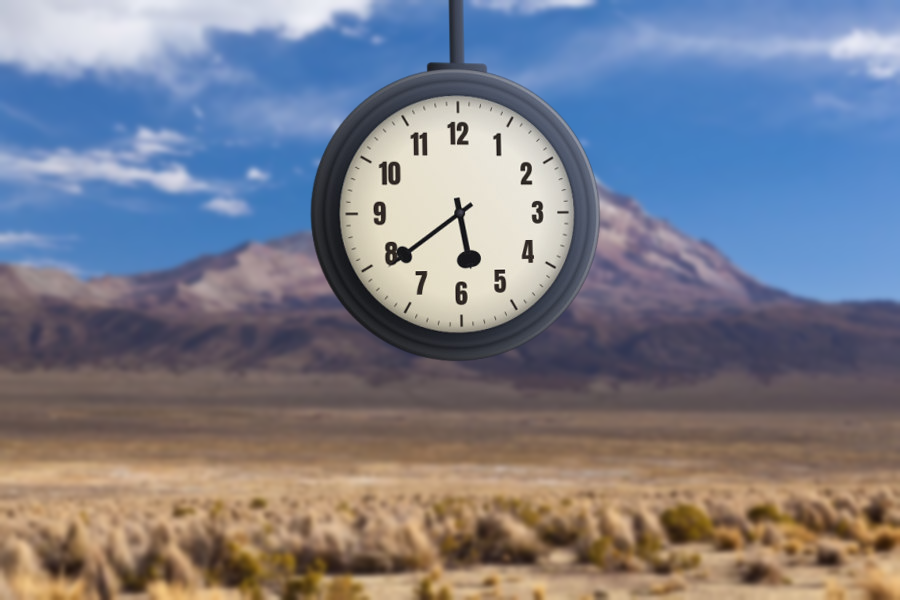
5:39
